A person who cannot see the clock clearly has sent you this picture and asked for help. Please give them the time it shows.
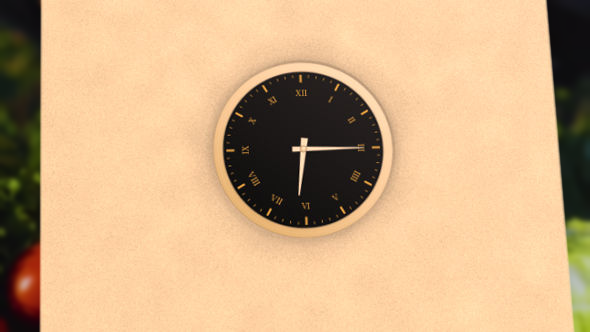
6:15
